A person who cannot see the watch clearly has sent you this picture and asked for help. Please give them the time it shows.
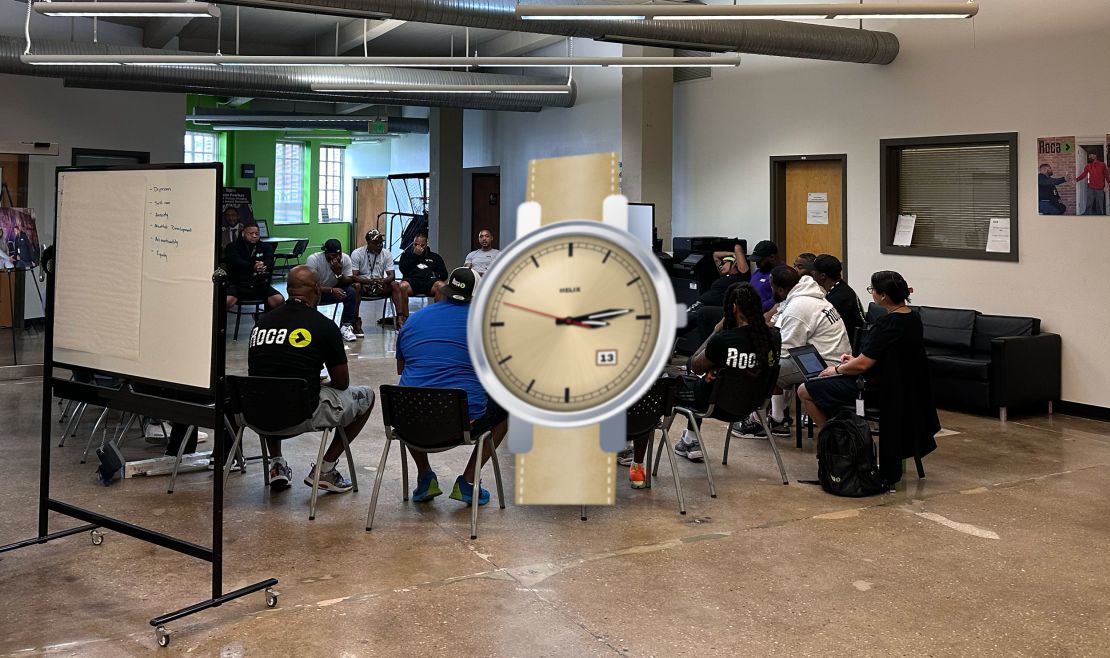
3:13:48
